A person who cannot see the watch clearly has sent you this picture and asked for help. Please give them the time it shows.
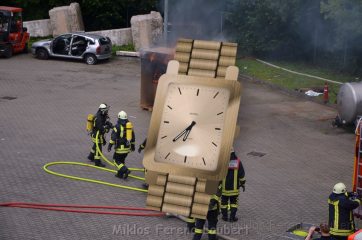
6:37
